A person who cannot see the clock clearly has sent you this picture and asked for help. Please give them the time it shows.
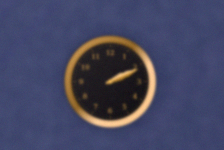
2:11
